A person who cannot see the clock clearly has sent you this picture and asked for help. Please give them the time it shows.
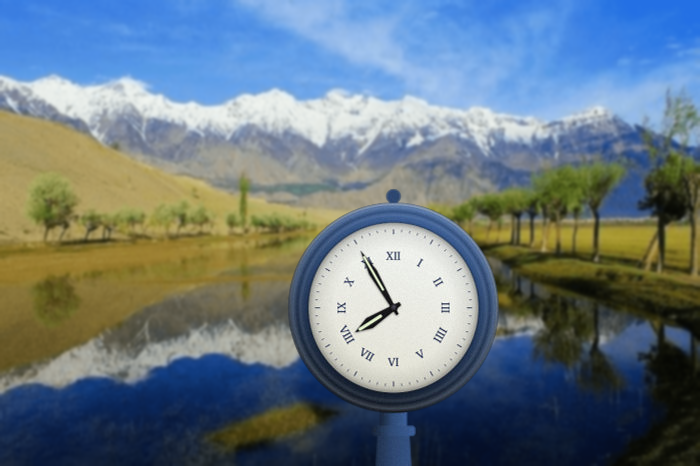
7:55
